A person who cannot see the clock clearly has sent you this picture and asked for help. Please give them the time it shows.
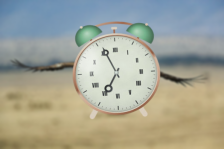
6:56
